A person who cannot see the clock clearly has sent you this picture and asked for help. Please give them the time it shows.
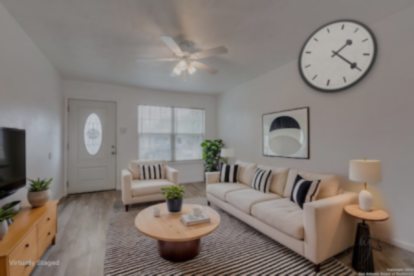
1:20
